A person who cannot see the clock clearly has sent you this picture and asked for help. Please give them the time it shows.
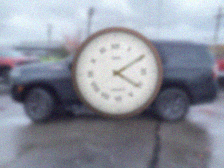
4:10
